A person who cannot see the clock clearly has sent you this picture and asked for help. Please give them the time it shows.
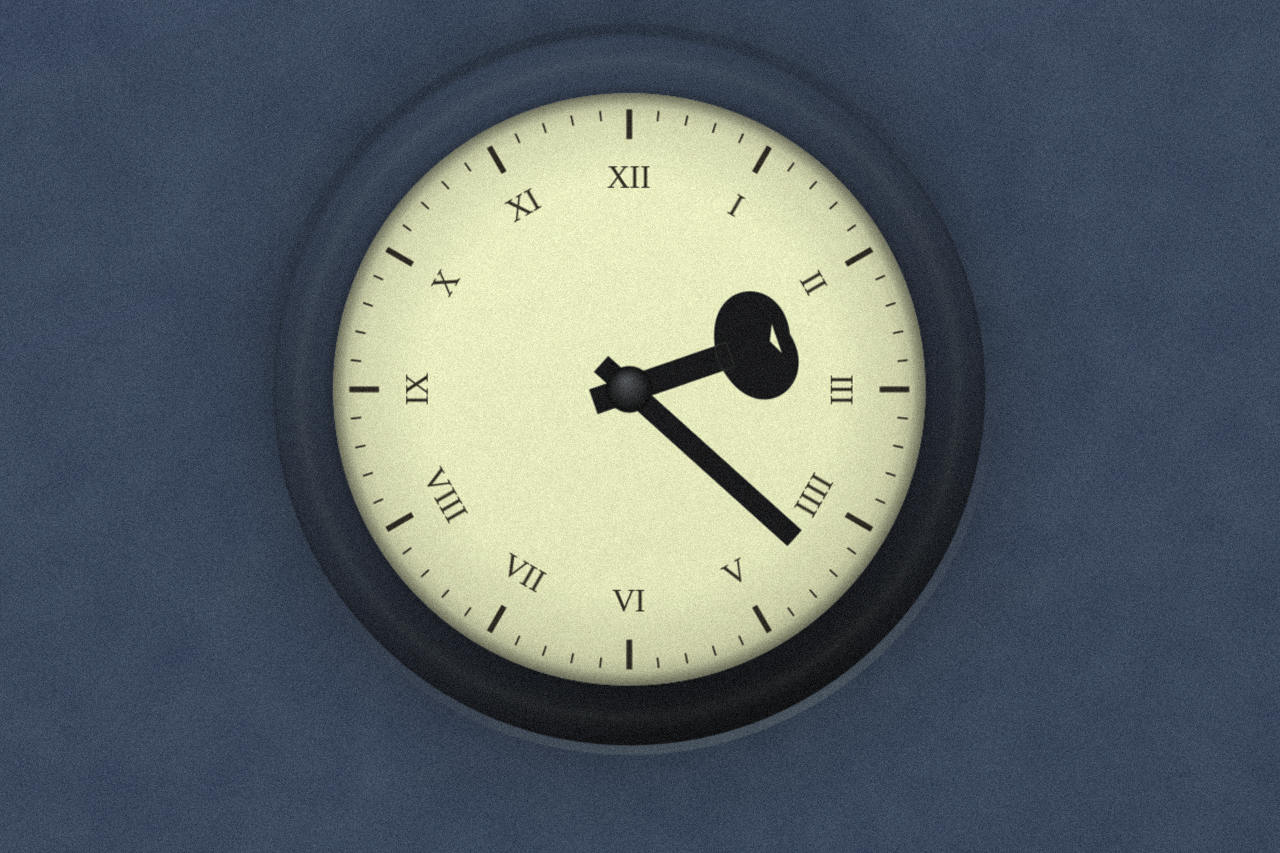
2:22
